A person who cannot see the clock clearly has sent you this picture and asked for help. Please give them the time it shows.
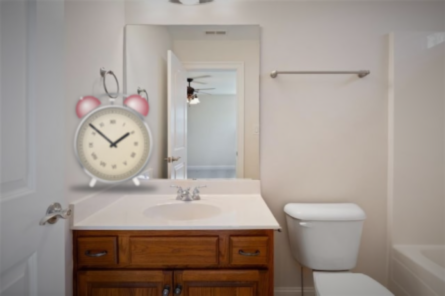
1:52
